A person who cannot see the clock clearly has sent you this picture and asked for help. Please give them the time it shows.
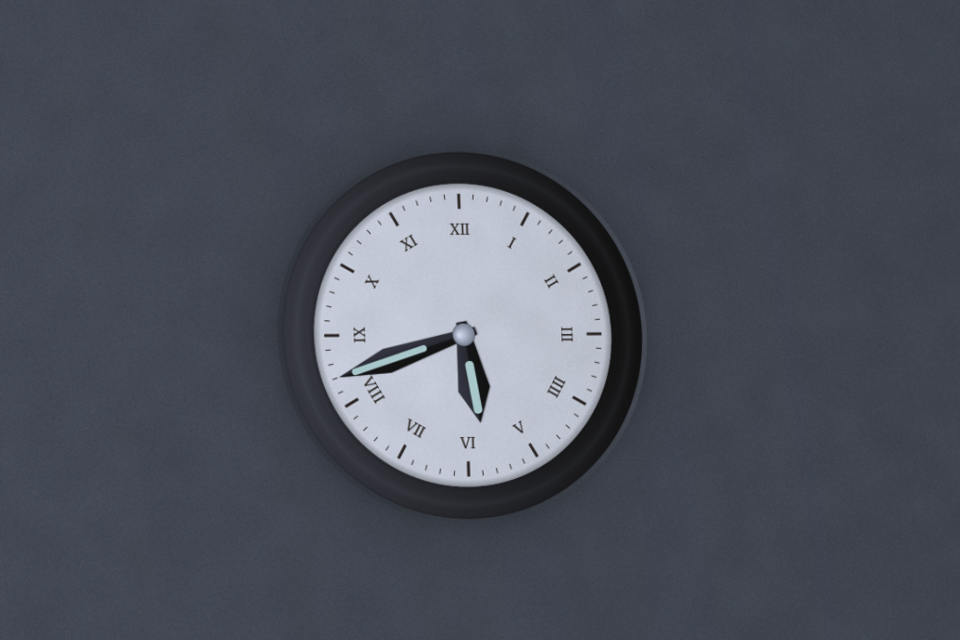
5:42
